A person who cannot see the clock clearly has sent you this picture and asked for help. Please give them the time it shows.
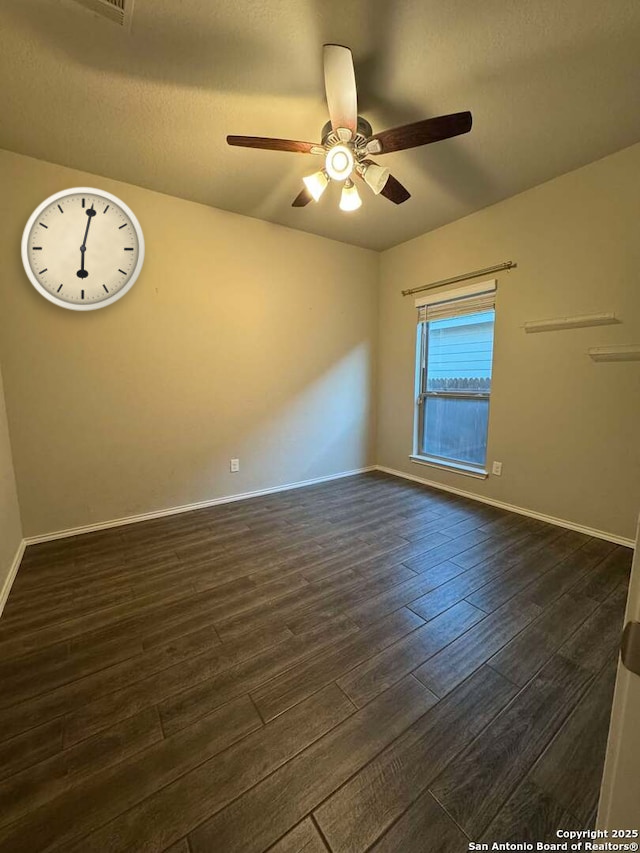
6:02
